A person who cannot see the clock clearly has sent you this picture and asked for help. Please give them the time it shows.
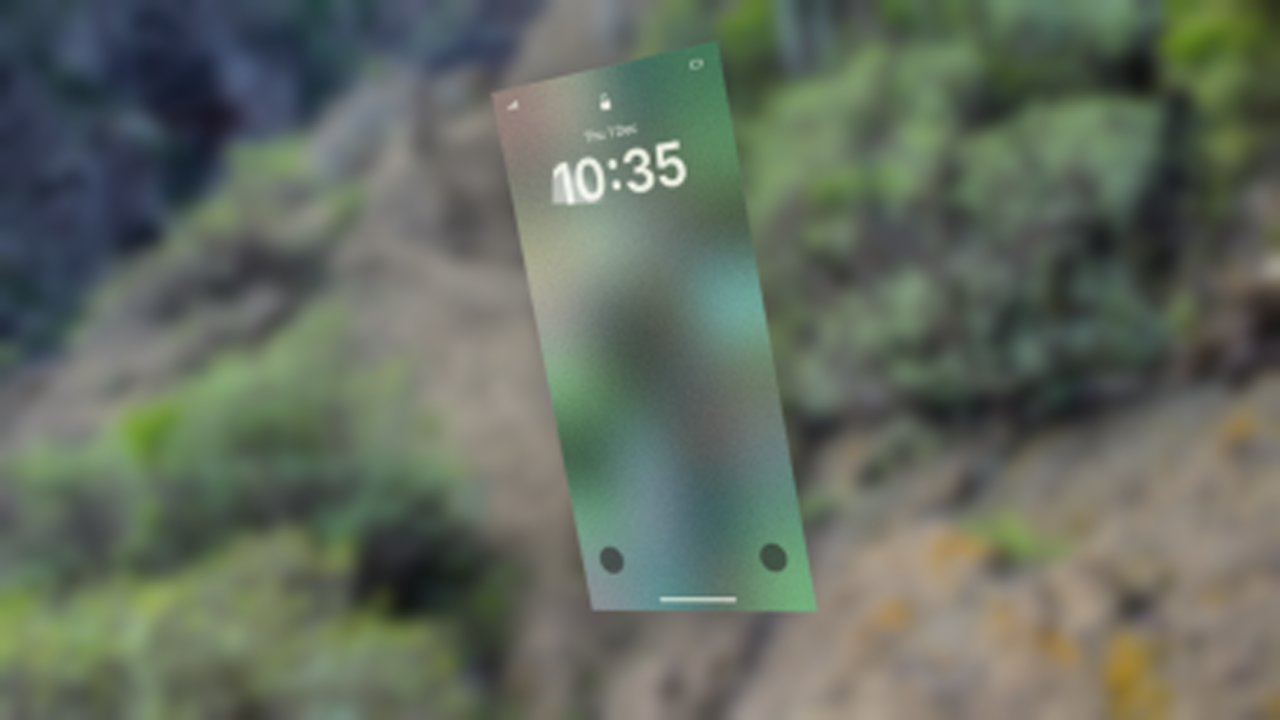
10:35
